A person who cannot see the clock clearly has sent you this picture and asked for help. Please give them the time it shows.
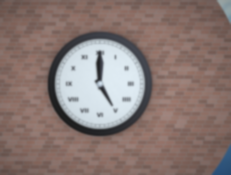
5:00
